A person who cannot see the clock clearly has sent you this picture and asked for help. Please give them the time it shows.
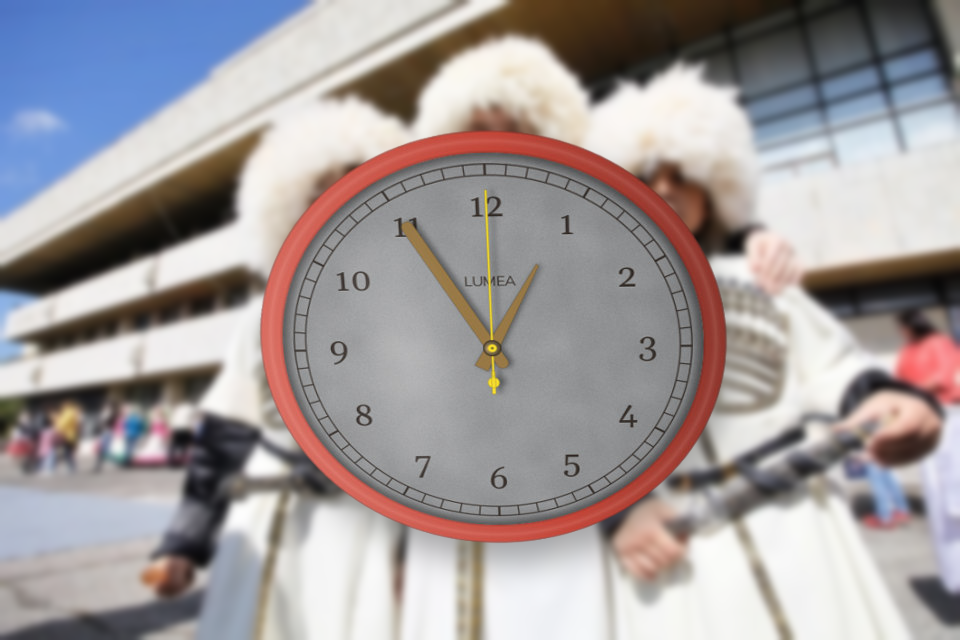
12:55:00
